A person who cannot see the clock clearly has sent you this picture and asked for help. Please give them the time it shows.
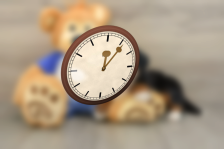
12:06
